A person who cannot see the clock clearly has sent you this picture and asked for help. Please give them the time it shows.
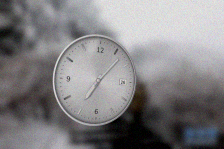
7:07
